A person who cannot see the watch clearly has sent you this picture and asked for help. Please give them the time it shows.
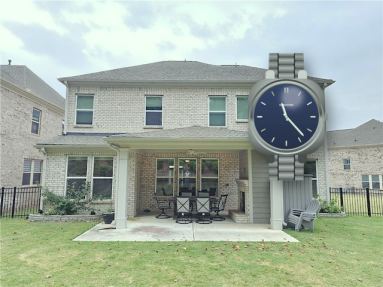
11:23
